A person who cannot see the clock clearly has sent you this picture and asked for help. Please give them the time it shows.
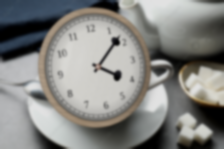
4:08
